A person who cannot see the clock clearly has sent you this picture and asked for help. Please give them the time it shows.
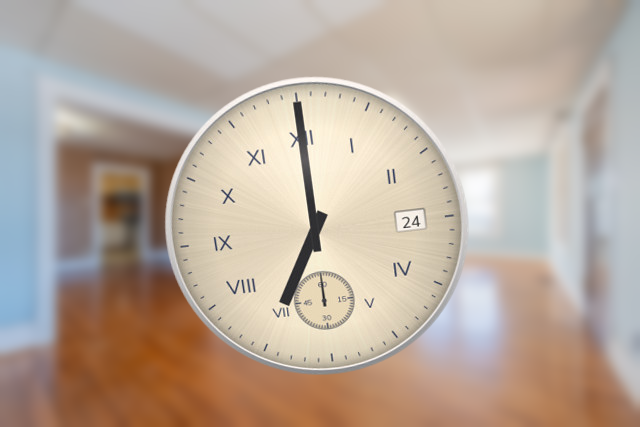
7:00
